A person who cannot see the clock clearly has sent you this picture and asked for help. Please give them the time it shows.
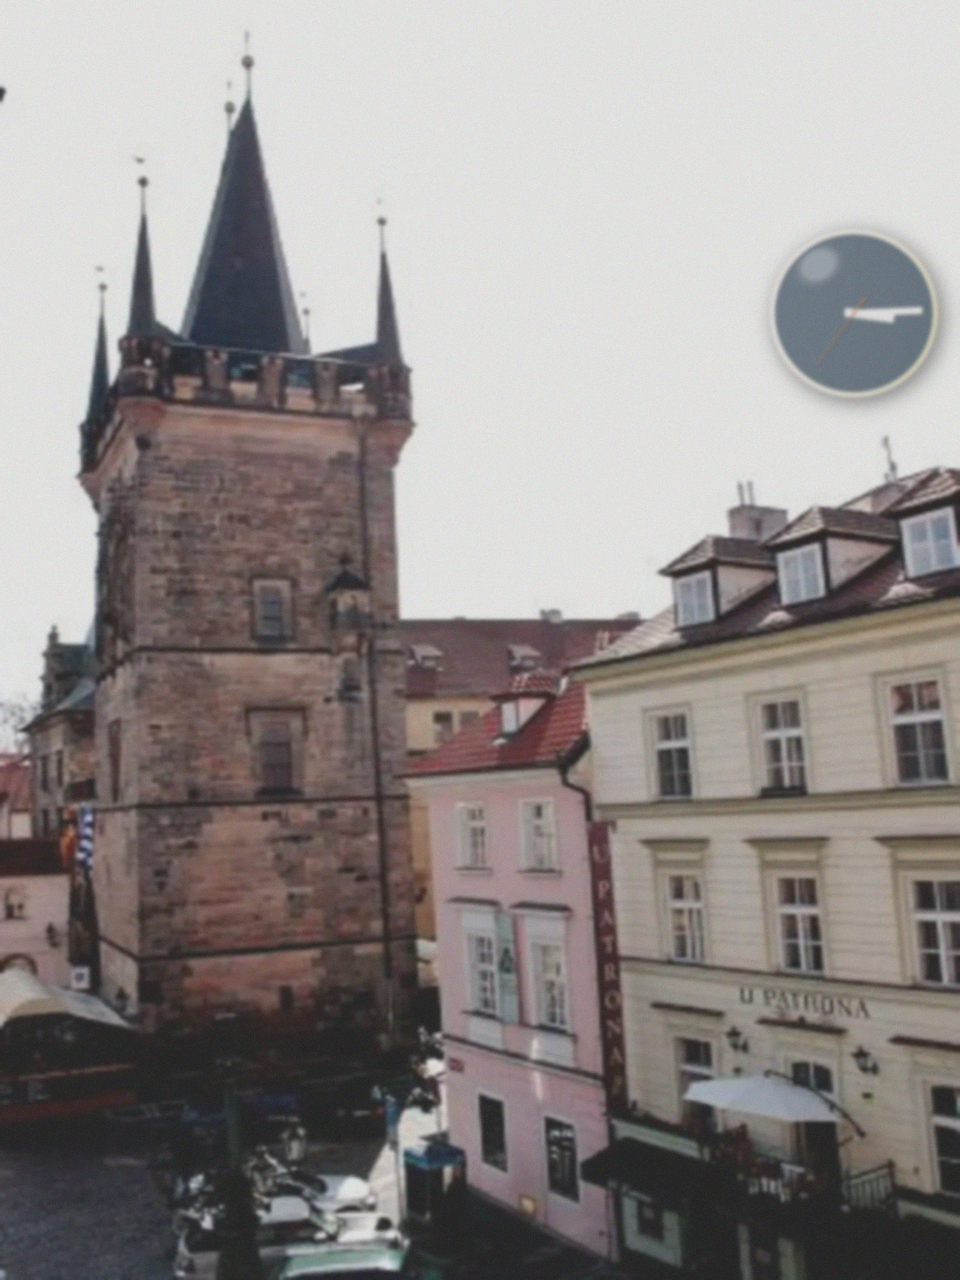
3:14:36
